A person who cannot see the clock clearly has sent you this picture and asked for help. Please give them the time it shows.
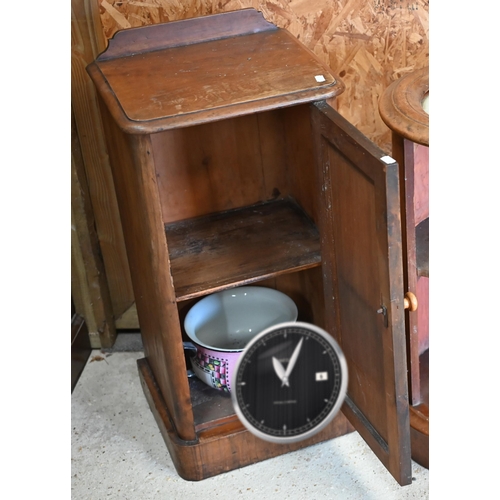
11:04
